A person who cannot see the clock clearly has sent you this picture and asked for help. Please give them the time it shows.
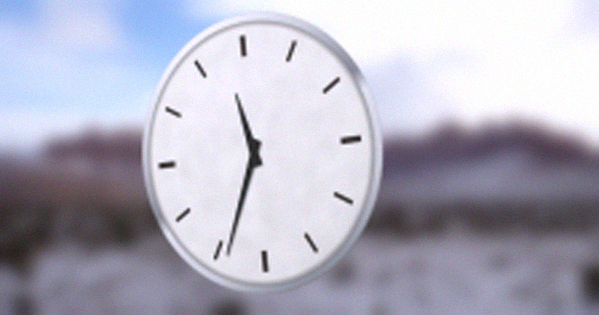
11:34
